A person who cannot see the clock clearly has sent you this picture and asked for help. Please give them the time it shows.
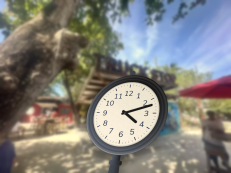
4:12
